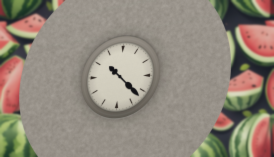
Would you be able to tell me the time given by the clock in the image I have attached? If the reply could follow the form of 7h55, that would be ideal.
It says 10h22
